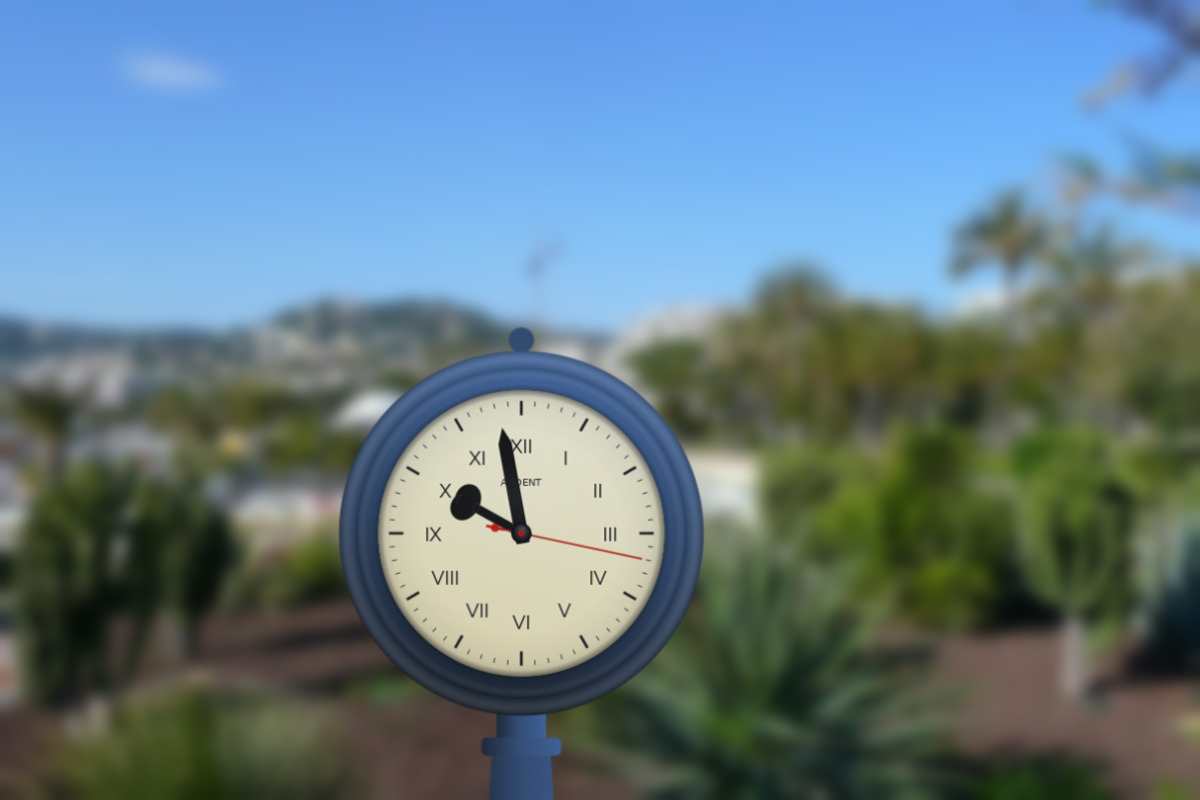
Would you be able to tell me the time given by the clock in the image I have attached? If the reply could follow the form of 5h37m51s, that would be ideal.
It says 9h58m17s
